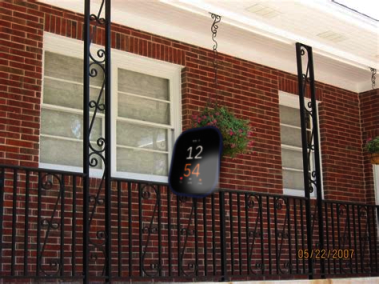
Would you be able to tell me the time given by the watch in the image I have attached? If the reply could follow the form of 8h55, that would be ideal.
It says 12h54
